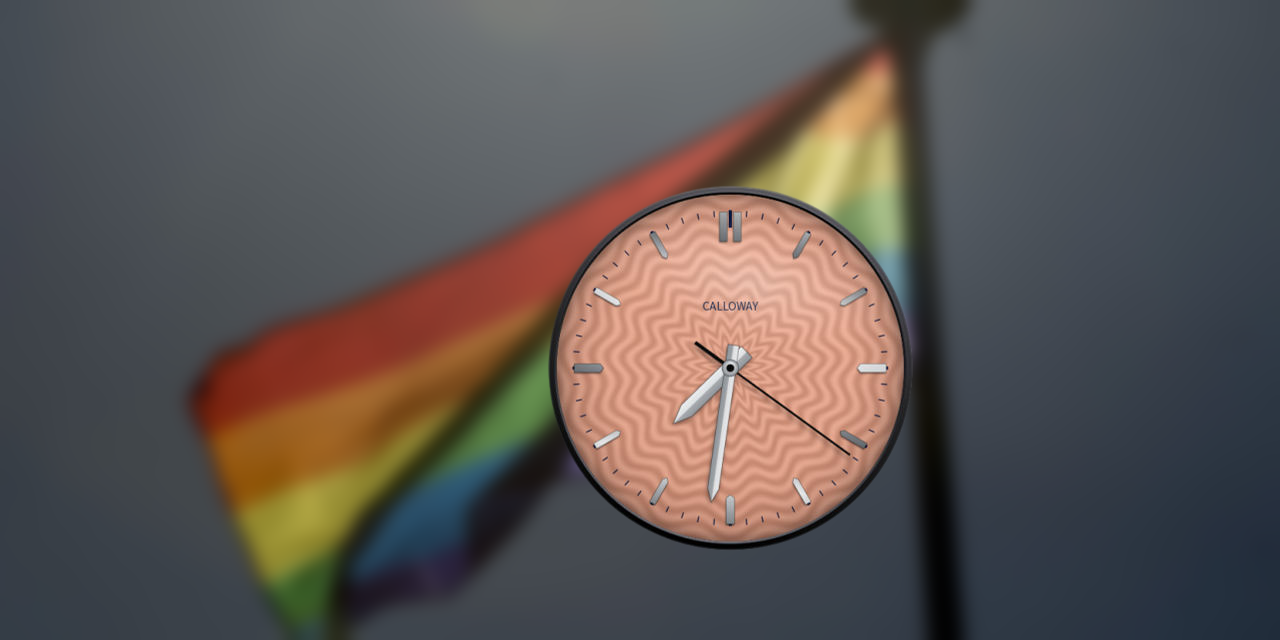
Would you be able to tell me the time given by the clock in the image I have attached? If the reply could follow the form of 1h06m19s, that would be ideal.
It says 7h31m21s
